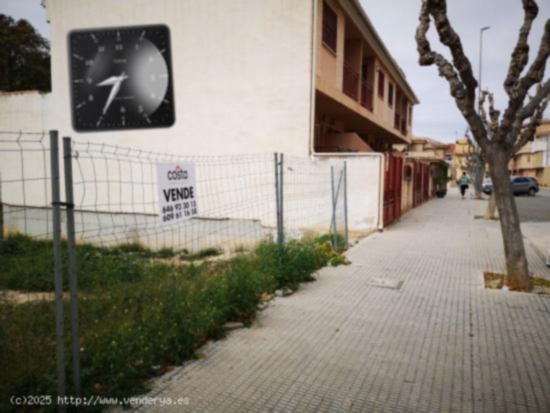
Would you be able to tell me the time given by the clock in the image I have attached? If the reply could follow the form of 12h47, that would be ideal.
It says 8h35
